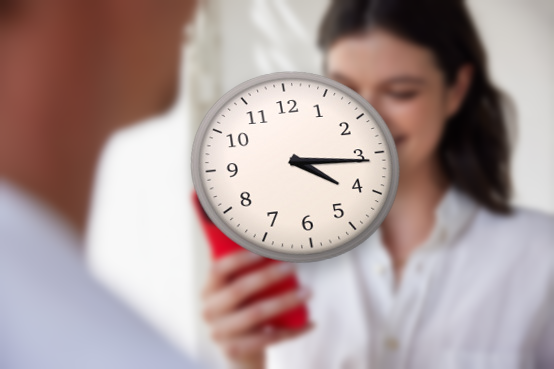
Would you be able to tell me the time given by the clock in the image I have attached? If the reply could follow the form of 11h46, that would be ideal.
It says 4h16
